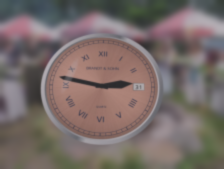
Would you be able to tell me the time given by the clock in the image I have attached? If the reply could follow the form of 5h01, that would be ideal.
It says 2h47
